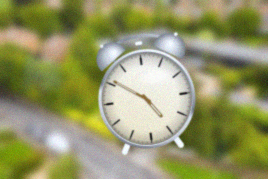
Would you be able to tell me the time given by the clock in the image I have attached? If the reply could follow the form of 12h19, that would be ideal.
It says 4h51
